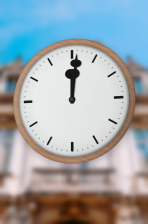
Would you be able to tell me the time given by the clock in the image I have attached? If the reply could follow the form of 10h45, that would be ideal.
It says 12h01
